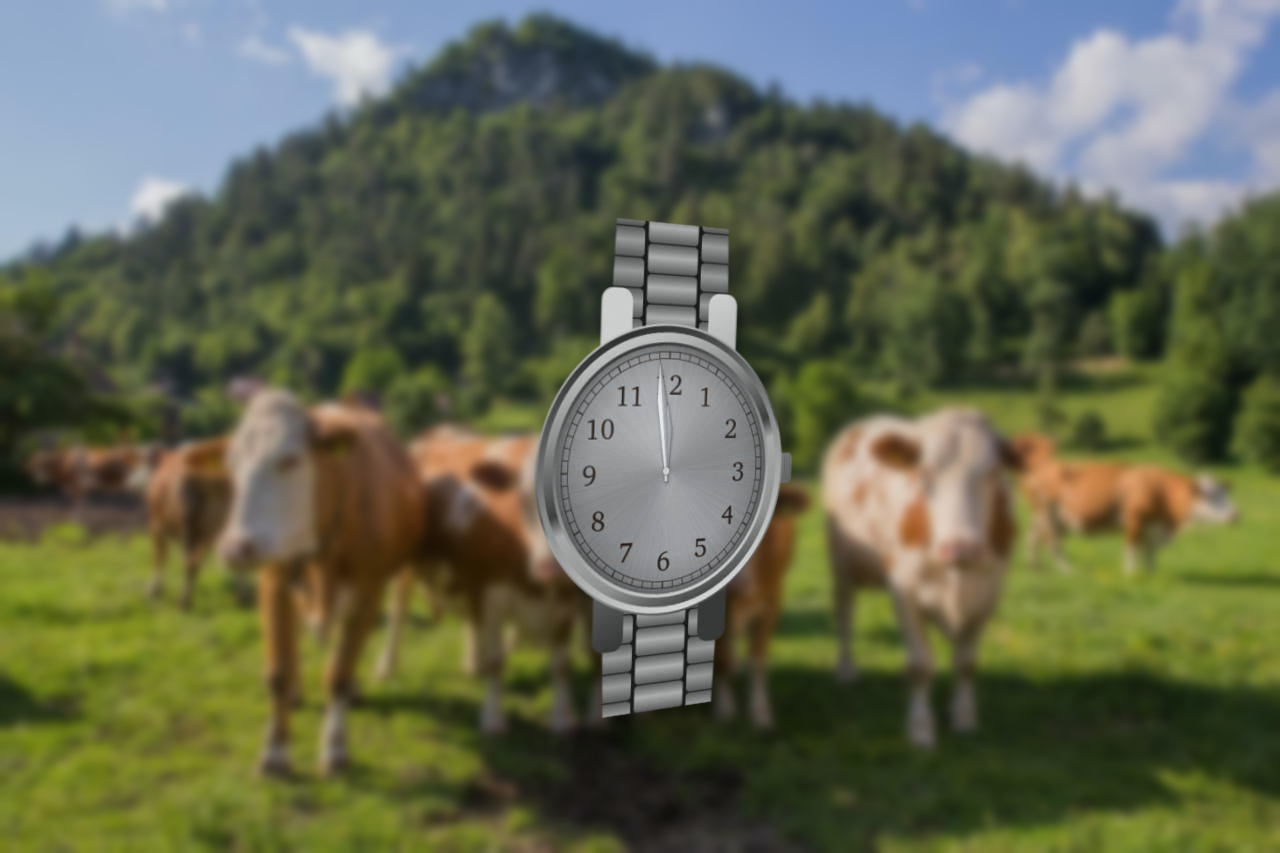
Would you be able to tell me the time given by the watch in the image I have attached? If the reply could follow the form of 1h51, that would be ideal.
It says 11h59
